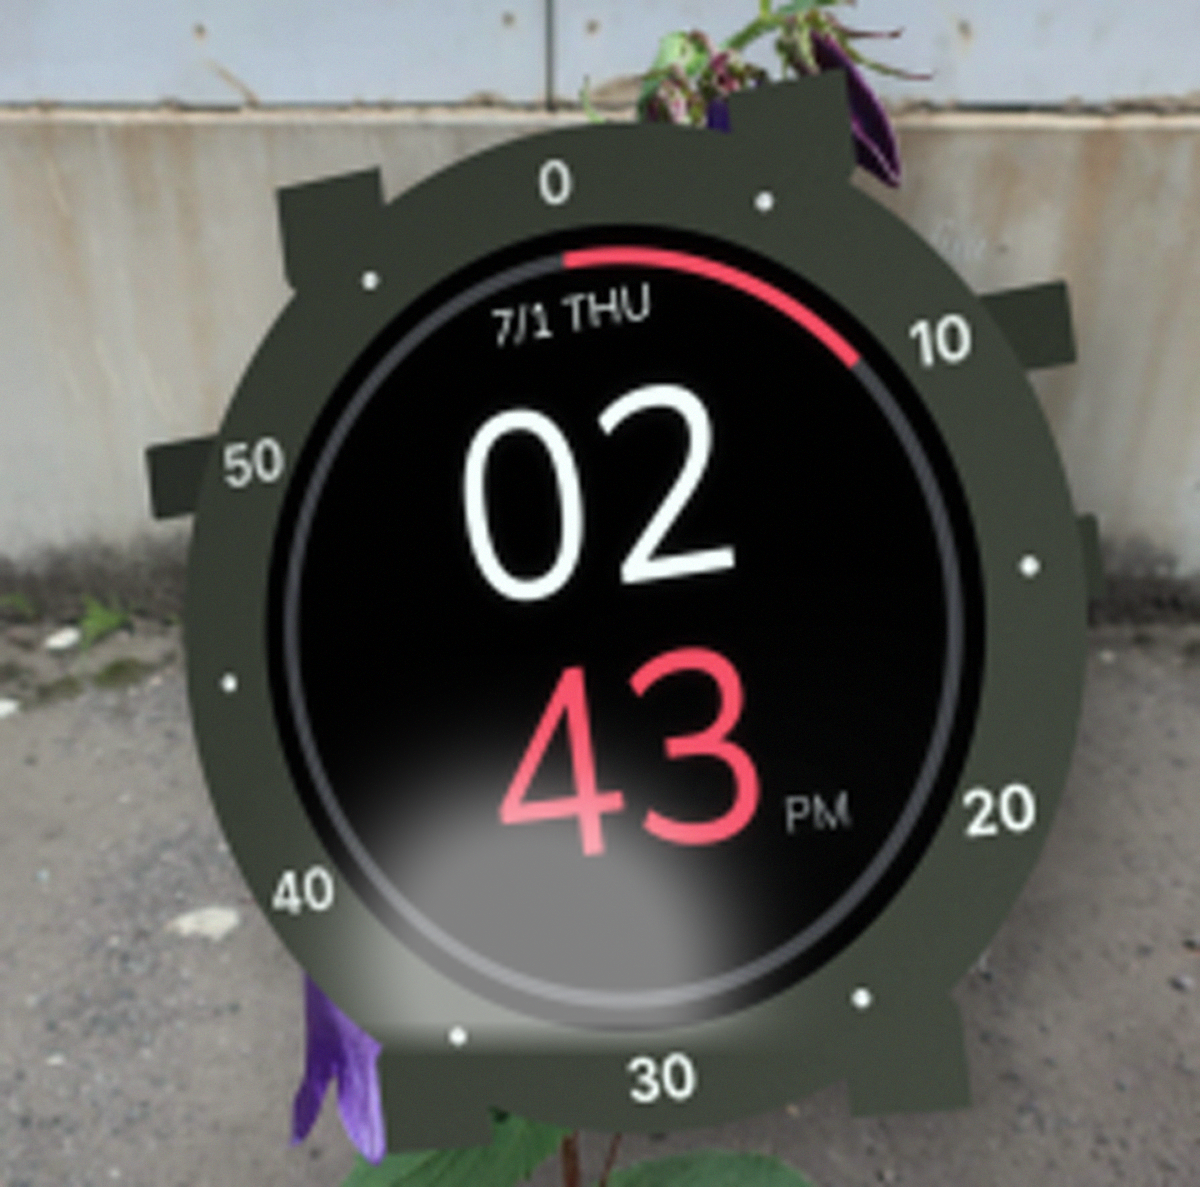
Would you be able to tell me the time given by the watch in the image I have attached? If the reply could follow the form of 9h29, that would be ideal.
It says 2h43
